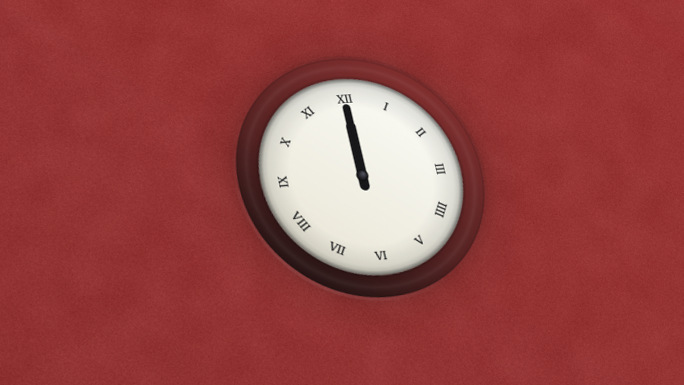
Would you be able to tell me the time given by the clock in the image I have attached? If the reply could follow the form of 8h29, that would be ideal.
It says 12h00
